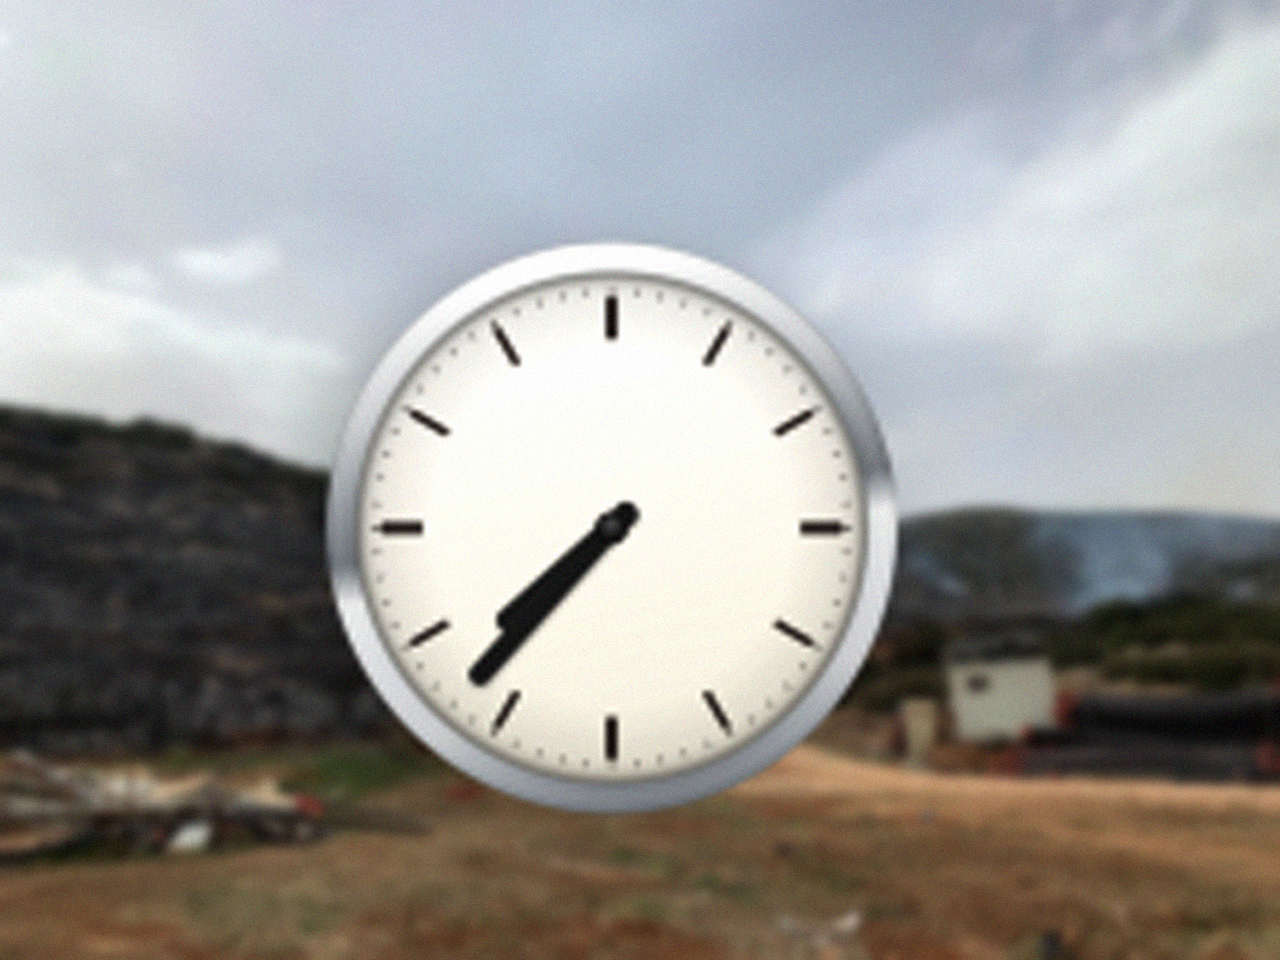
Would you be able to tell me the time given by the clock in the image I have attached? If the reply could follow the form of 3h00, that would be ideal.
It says 7h37
